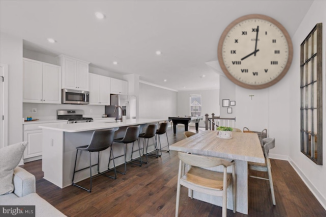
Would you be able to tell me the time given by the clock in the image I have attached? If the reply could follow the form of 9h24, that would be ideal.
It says 8h01
